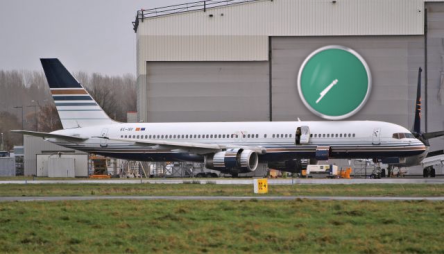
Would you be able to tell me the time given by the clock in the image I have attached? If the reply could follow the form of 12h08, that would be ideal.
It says 7h37
